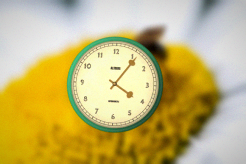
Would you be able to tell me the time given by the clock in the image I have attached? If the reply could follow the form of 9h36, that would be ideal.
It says 4h06
